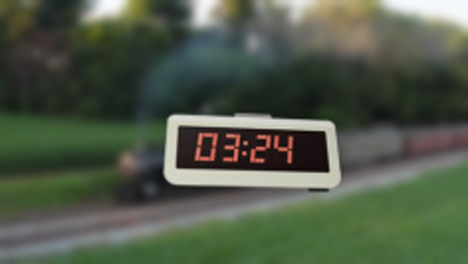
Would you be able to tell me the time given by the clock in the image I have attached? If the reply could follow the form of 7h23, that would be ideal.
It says 3h24
